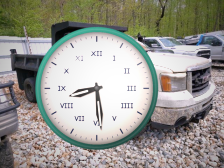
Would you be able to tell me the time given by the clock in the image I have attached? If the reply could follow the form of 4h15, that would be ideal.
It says 8h29
